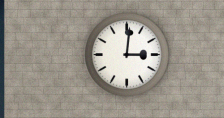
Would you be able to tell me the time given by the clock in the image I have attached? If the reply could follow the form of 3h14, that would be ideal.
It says 3h01
